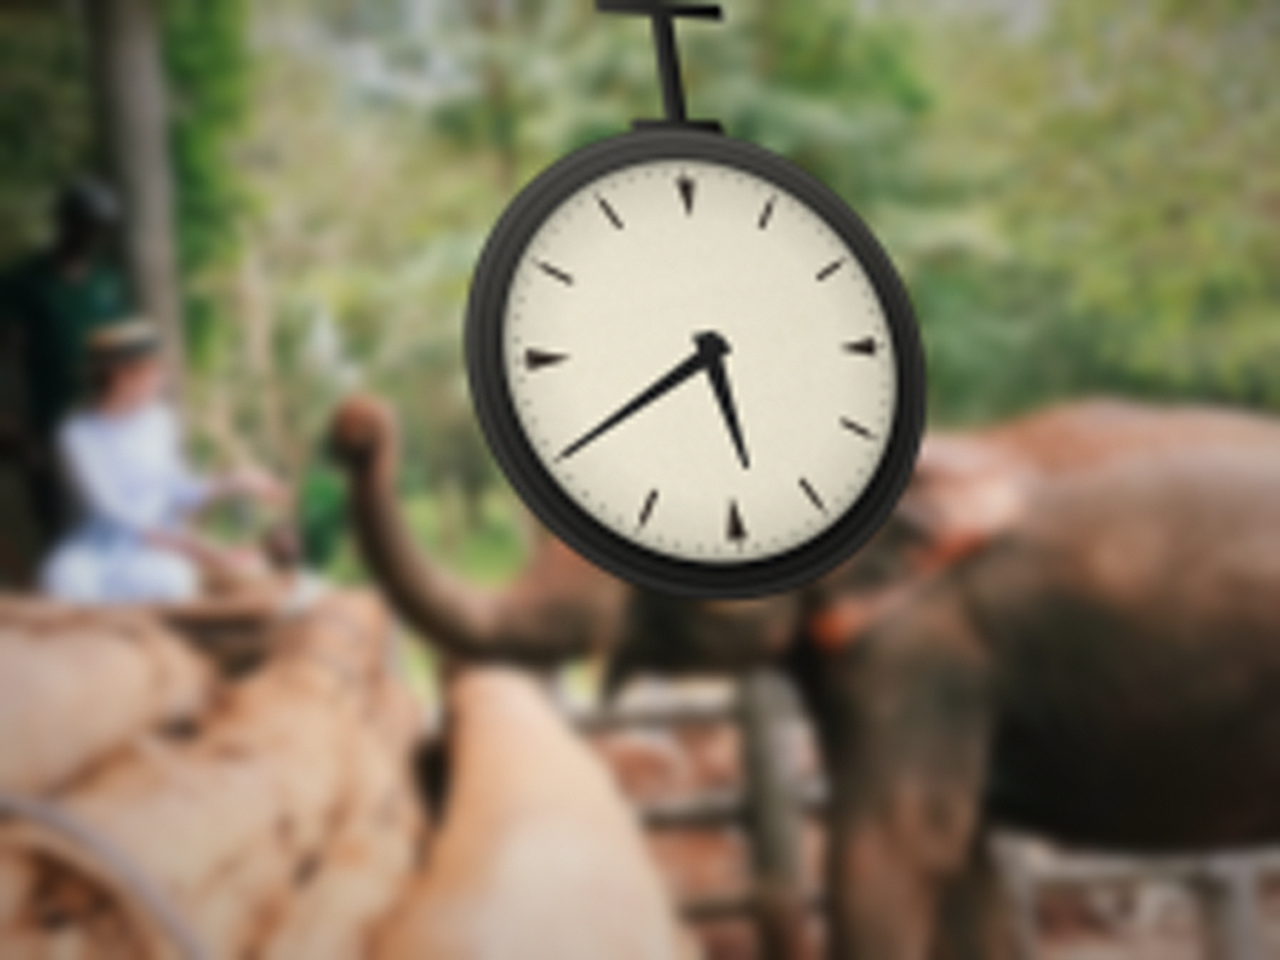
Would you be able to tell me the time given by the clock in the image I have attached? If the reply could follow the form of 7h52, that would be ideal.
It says 5h40
